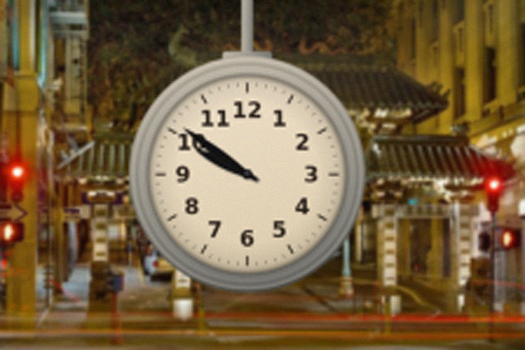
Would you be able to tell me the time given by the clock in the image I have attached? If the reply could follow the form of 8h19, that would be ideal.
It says 9h51
